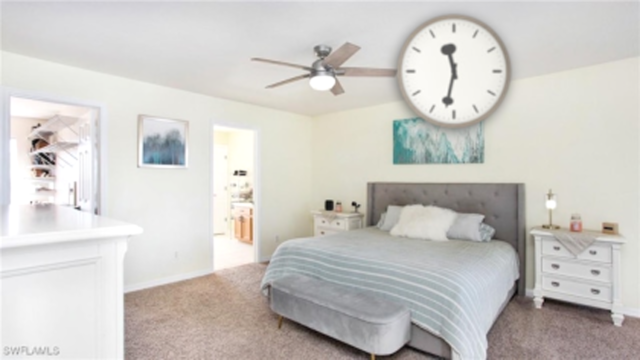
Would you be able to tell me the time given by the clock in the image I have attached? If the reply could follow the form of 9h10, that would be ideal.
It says 11h32
